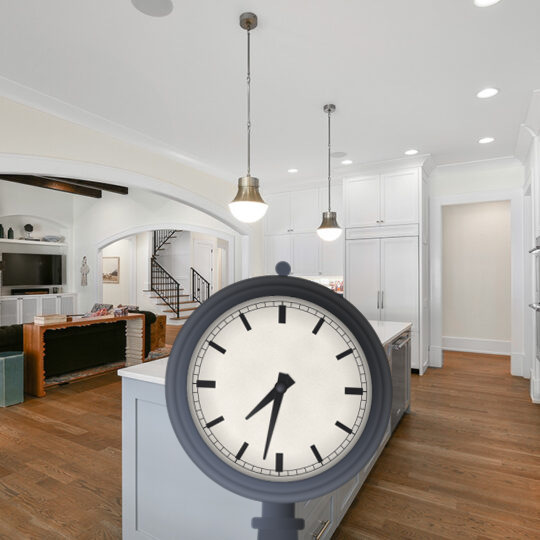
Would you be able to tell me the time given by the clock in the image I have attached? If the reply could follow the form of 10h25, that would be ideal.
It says 7h32
